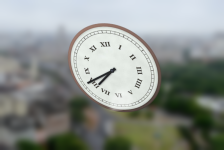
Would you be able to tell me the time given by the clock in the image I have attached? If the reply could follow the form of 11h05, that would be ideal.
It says 7h41
